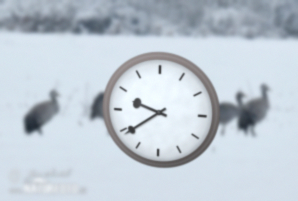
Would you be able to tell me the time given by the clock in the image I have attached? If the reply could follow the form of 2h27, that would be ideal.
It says 9h39
